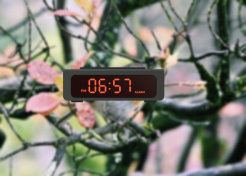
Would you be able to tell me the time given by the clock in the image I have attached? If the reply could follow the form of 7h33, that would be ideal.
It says 6h57
